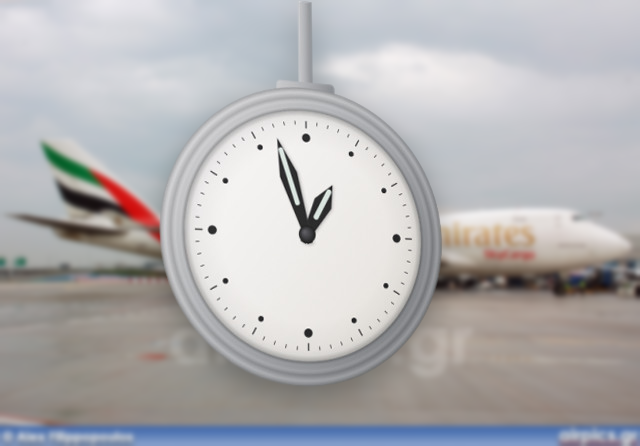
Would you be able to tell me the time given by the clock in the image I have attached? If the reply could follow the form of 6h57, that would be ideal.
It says 12h57
